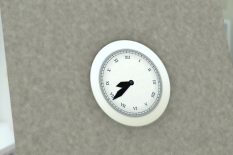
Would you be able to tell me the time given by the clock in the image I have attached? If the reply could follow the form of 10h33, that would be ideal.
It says 8h39
